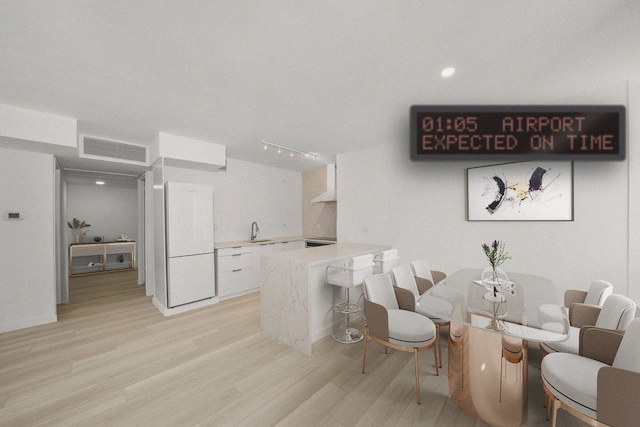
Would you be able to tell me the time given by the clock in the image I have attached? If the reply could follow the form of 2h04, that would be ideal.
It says 1h05
